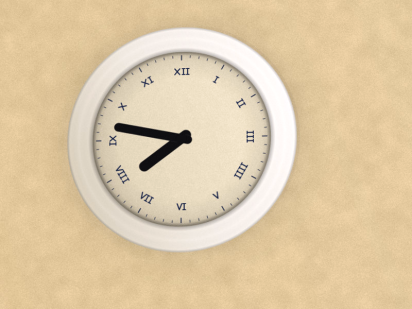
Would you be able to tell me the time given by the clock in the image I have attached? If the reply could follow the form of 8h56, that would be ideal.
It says 7h47
